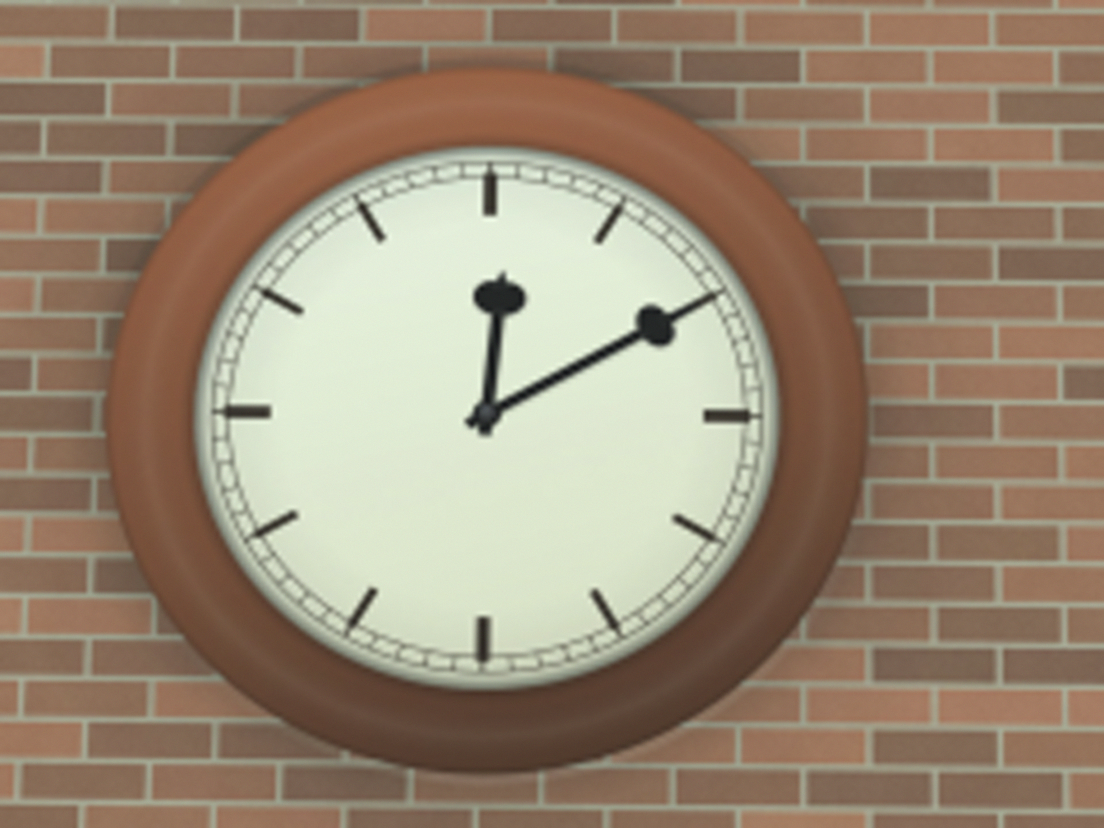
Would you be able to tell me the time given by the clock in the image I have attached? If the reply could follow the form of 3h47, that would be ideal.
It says 12h10
